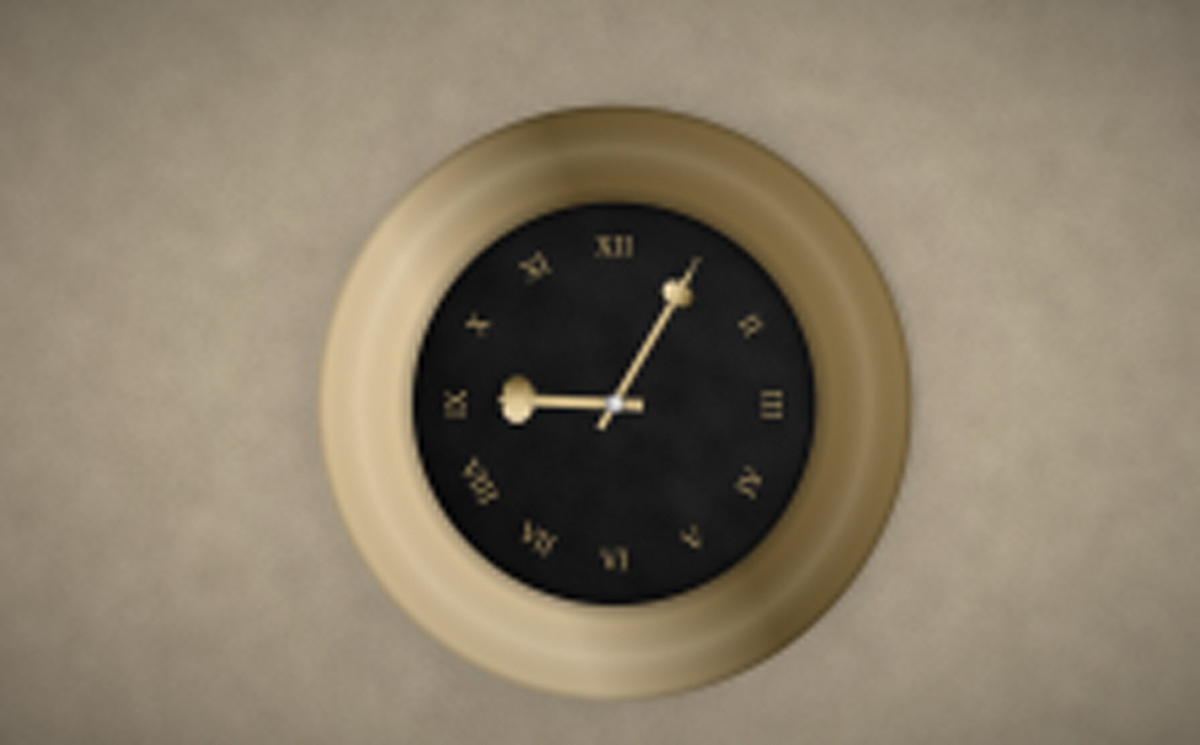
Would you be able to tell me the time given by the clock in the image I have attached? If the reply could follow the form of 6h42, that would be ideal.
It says 9h05
